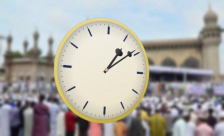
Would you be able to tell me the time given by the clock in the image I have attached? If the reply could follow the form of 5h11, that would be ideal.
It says 1h09
